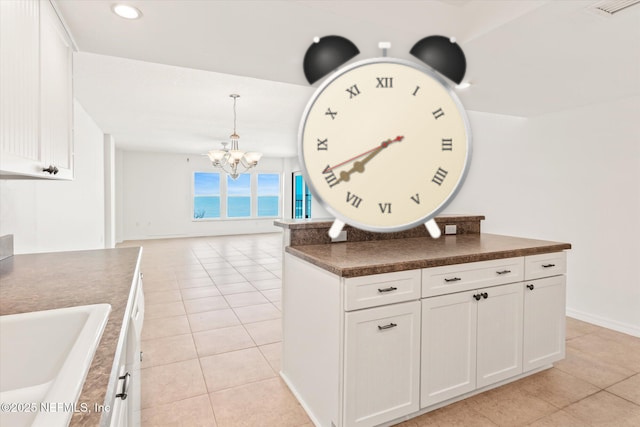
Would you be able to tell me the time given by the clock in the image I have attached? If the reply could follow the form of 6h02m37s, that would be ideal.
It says 7h38m41s
